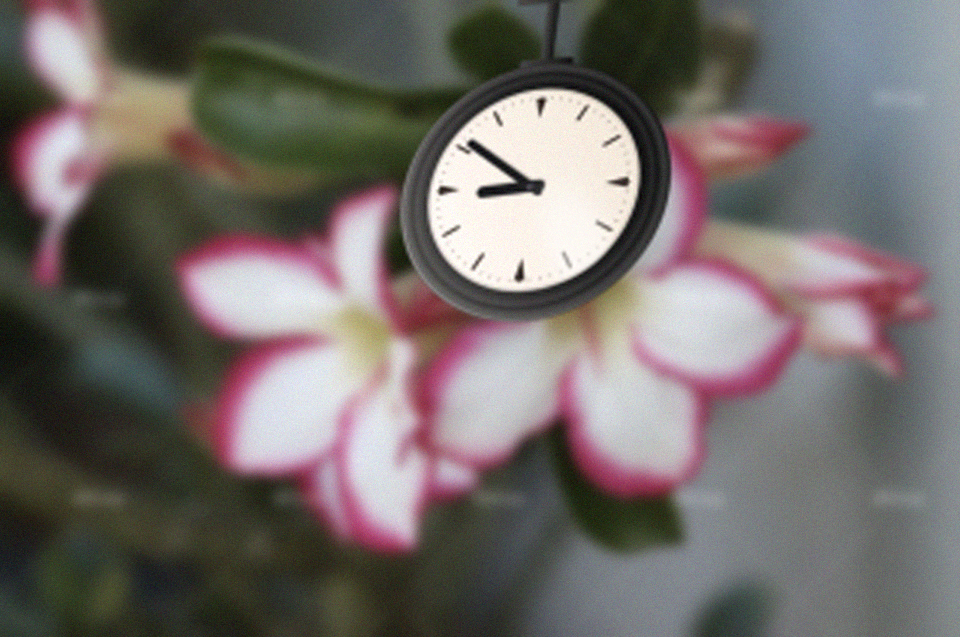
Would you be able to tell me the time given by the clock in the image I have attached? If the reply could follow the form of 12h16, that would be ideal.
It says 8h51
